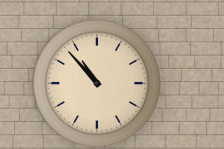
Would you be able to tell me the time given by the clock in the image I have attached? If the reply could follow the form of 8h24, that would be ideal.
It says 10h53
